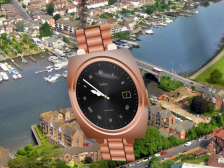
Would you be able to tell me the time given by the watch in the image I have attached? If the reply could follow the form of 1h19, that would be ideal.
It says 9h52
